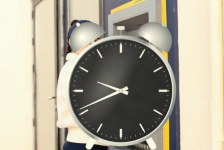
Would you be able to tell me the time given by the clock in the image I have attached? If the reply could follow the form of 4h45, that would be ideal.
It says 9h41
